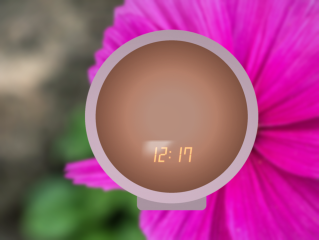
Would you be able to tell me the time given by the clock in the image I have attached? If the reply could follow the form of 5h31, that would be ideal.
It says 12h17
